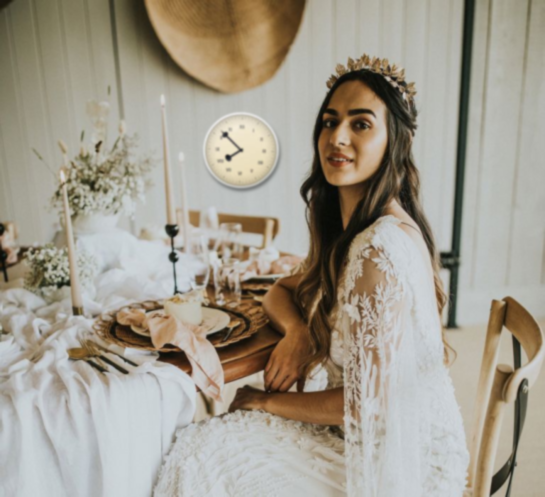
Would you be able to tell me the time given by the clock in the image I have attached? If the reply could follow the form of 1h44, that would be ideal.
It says 7h52
